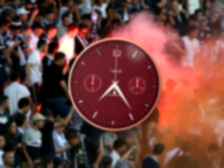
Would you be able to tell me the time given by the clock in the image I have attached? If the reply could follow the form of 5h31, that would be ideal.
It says 7h24
